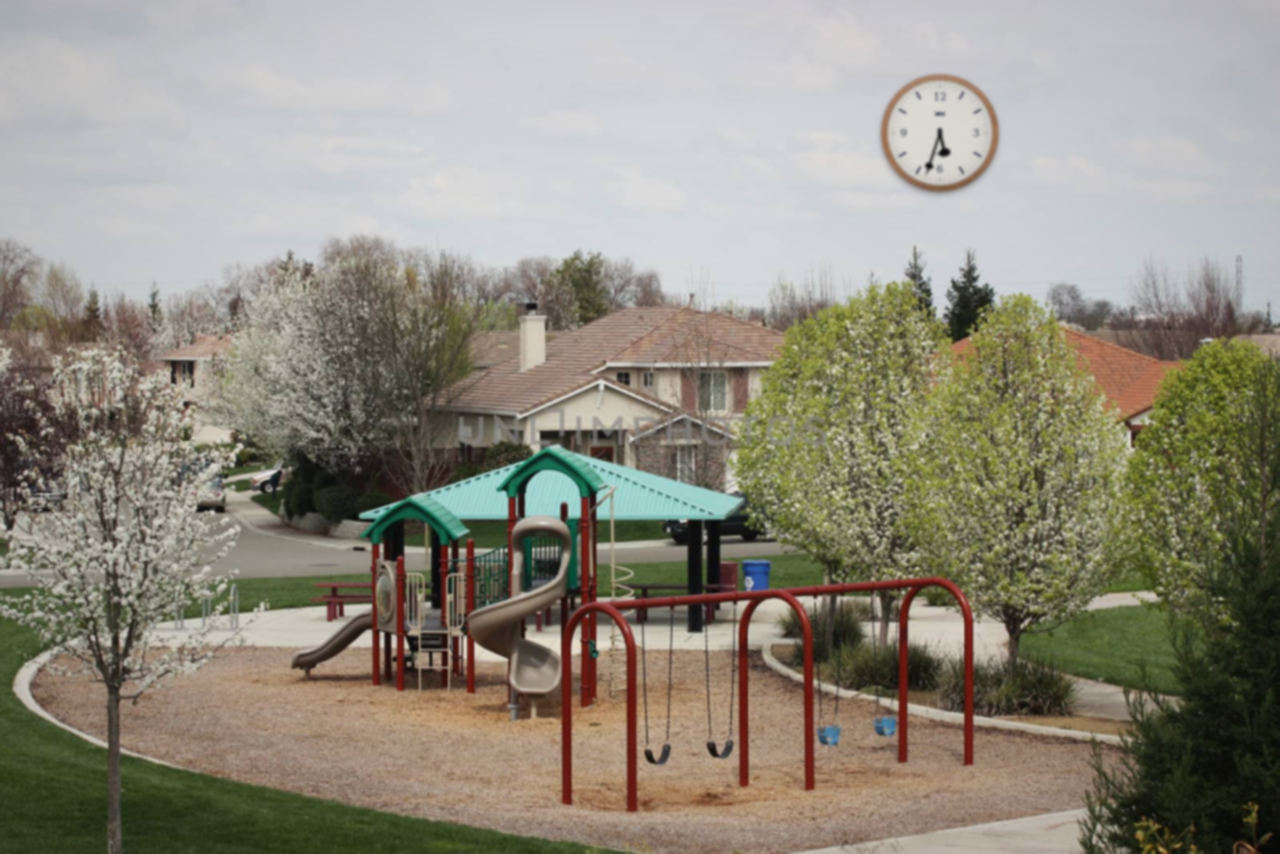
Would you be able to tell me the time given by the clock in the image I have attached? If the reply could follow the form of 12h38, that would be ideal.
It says 5h33
